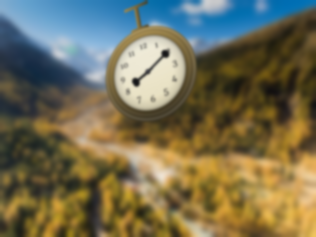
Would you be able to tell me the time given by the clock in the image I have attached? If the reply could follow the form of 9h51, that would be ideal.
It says 8h10
